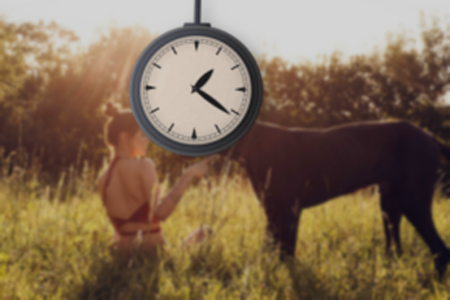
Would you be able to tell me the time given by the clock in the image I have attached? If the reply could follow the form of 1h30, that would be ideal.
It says 1h21
